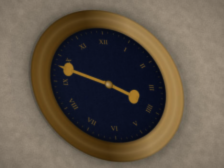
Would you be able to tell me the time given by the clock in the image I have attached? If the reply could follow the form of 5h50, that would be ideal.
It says 3h48
